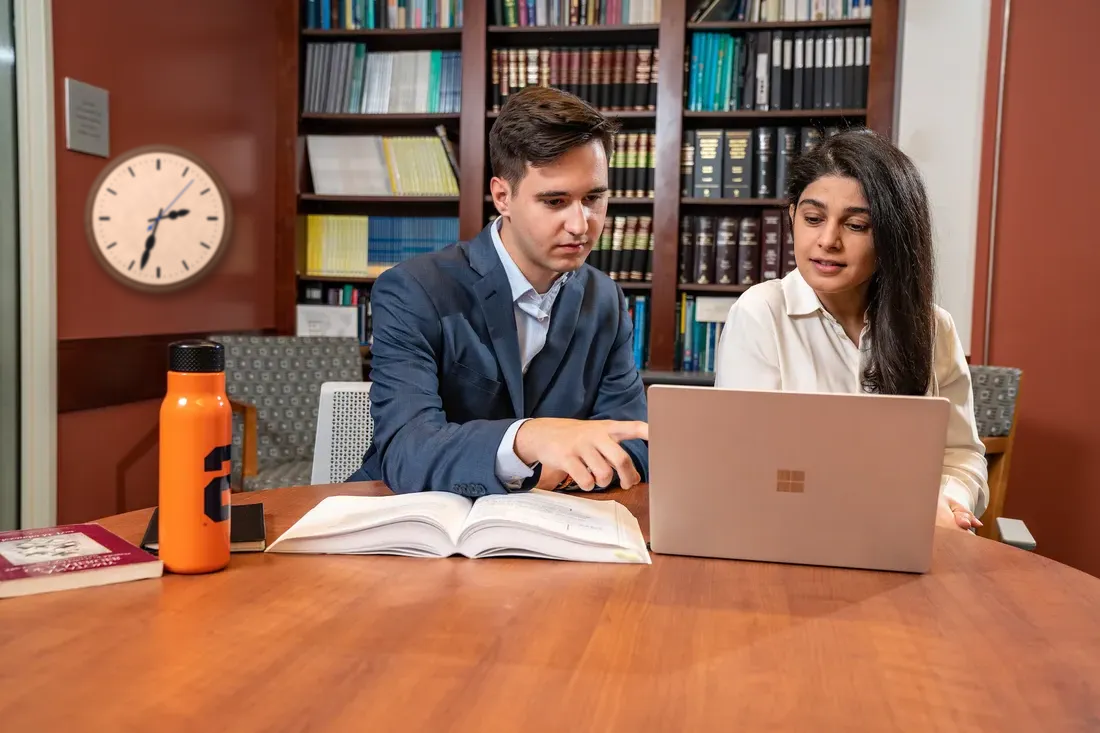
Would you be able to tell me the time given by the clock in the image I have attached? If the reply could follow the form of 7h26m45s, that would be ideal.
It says 2h33m07s
